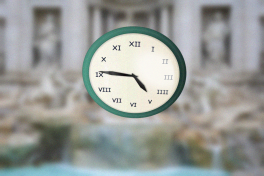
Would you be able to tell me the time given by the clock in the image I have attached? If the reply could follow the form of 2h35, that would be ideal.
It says 4h46
